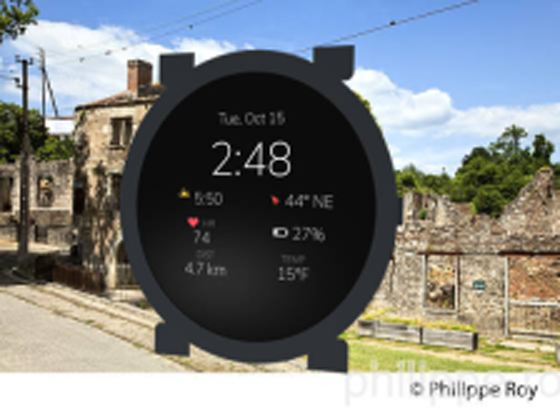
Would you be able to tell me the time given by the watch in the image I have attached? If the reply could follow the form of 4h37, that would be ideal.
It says 2h48
